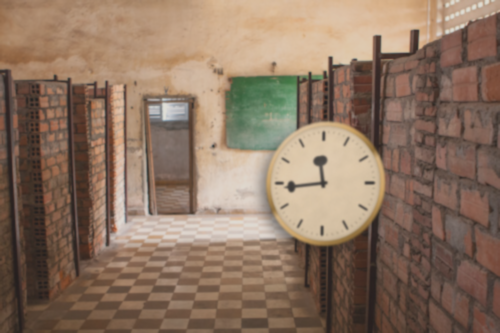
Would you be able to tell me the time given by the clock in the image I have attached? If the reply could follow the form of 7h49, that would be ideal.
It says 11h44
